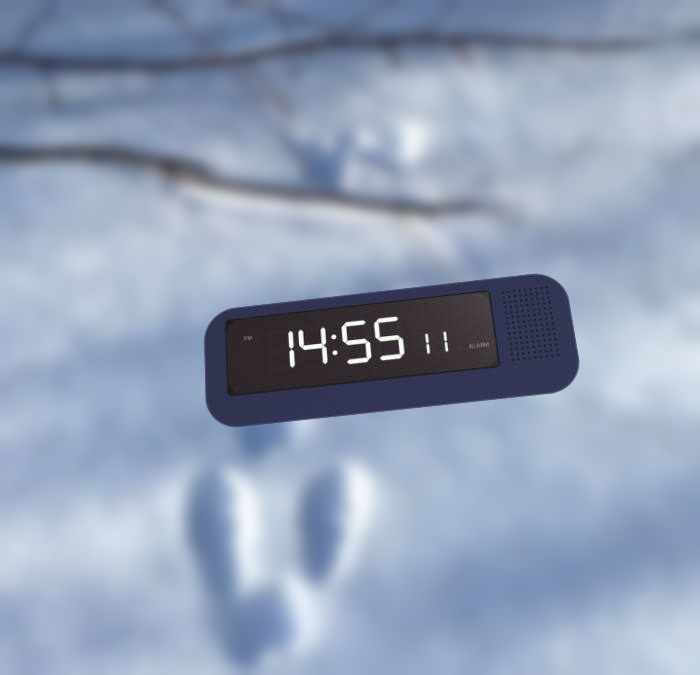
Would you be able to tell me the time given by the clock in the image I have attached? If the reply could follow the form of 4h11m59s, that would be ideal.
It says 14h55m11s
